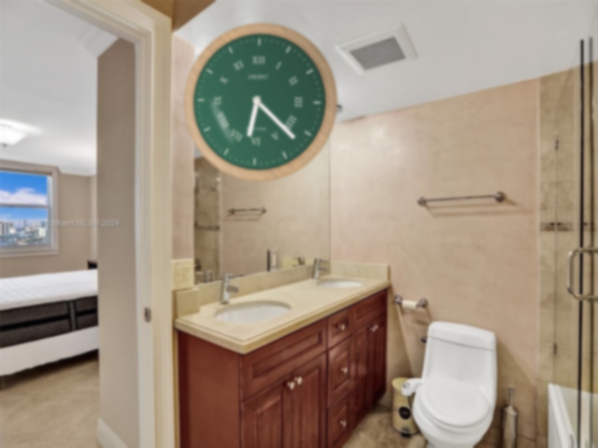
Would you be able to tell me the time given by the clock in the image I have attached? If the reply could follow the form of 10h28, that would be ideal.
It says 6h22
